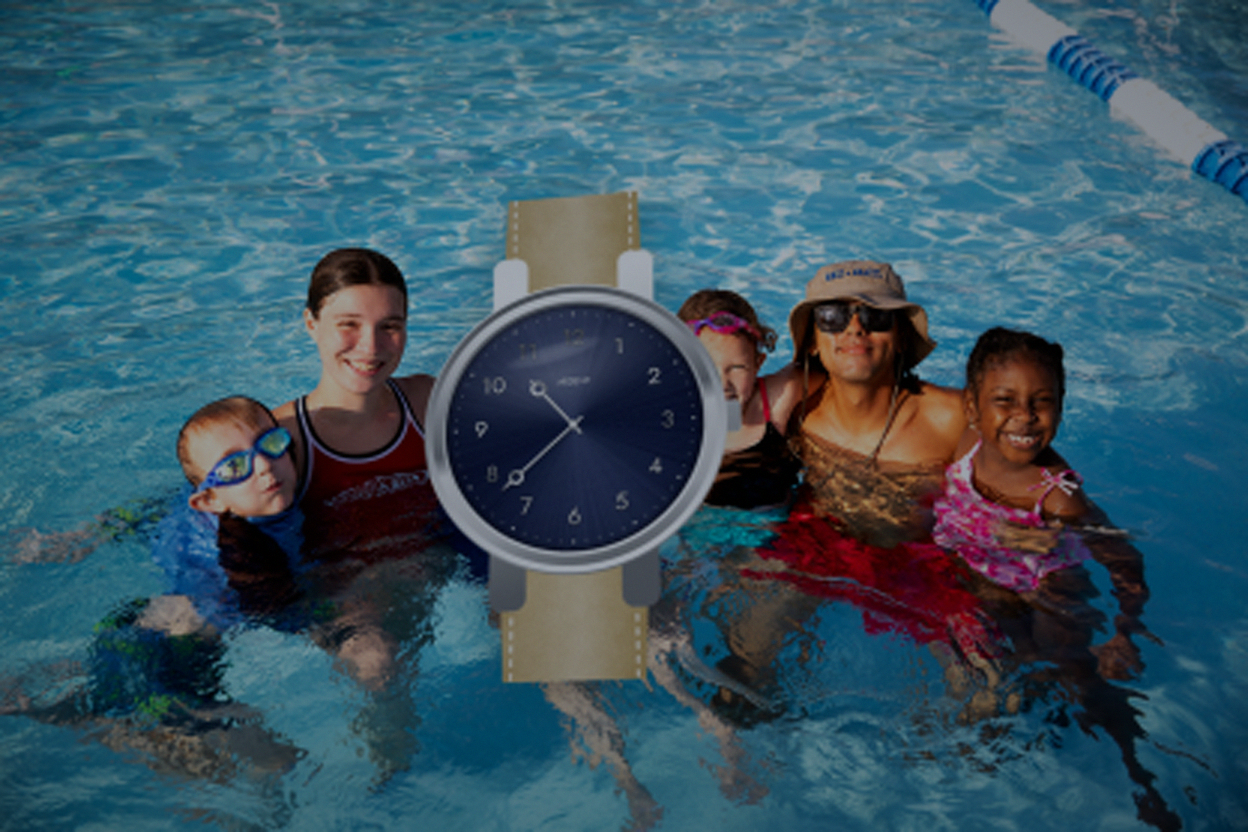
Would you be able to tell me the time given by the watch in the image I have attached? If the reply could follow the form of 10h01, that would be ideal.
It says 10h38
